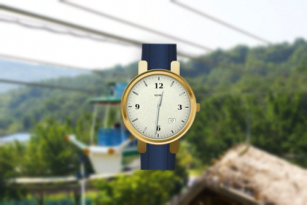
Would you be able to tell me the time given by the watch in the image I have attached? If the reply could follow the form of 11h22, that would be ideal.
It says 12h31
